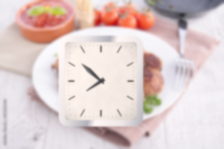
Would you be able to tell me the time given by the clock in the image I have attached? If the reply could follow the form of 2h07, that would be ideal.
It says 7h52
